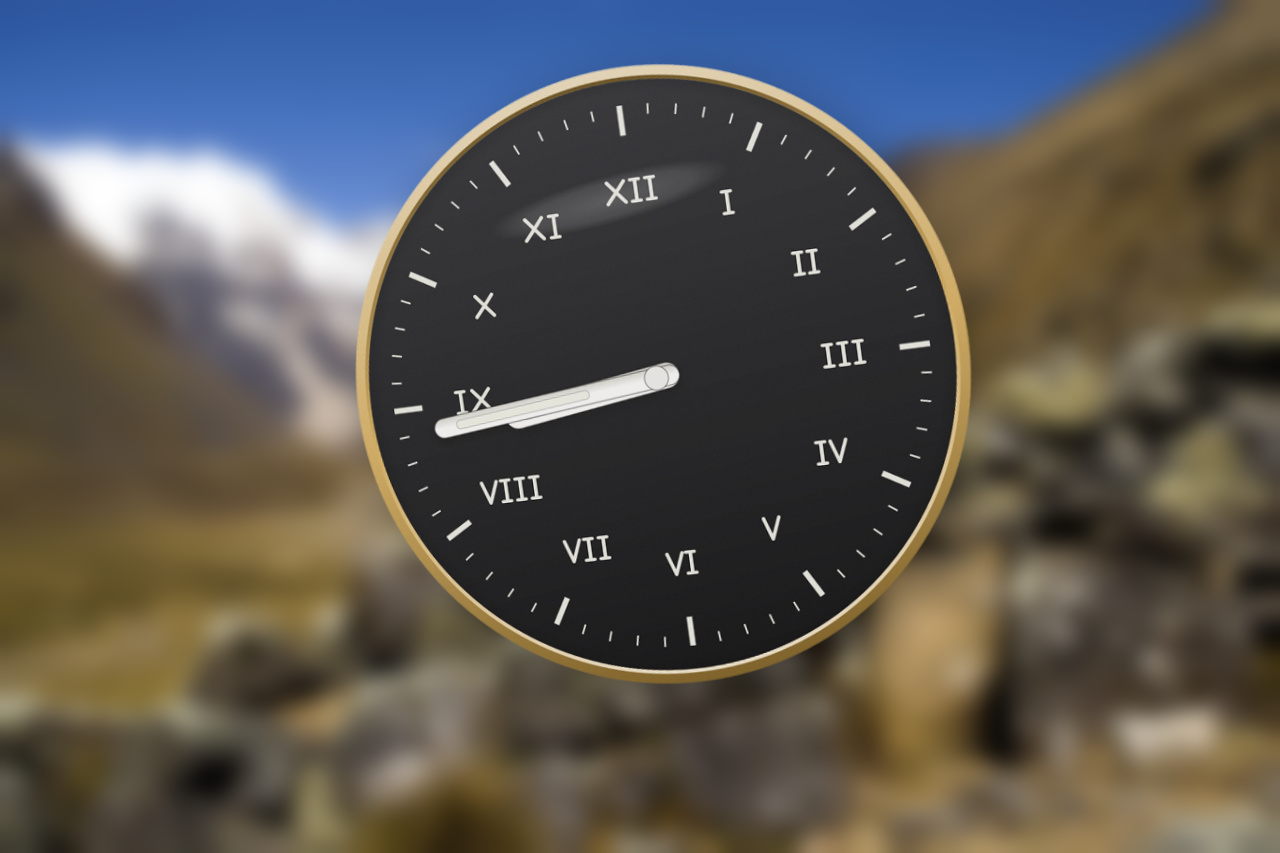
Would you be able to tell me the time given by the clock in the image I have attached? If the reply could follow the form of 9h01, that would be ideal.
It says 8h44
